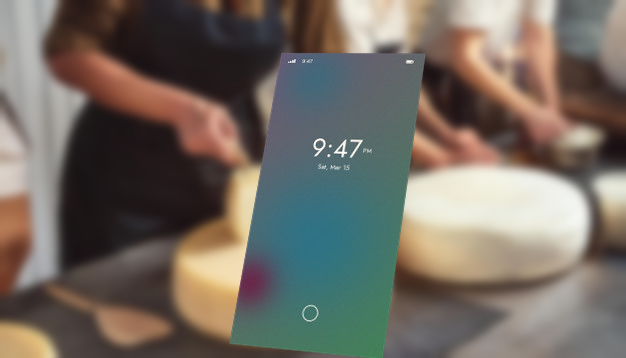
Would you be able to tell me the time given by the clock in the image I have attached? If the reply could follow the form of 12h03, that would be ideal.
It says 9h47
